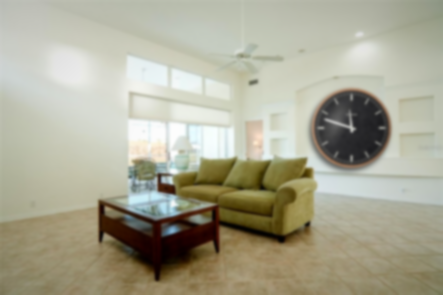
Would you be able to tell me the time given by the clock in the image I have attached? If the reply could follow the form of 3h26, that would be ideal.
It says 11h48
